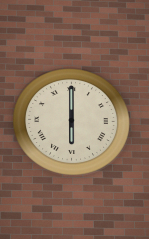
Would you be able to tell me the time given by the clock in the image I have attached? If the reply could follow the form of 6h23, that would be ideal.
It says 6h00
